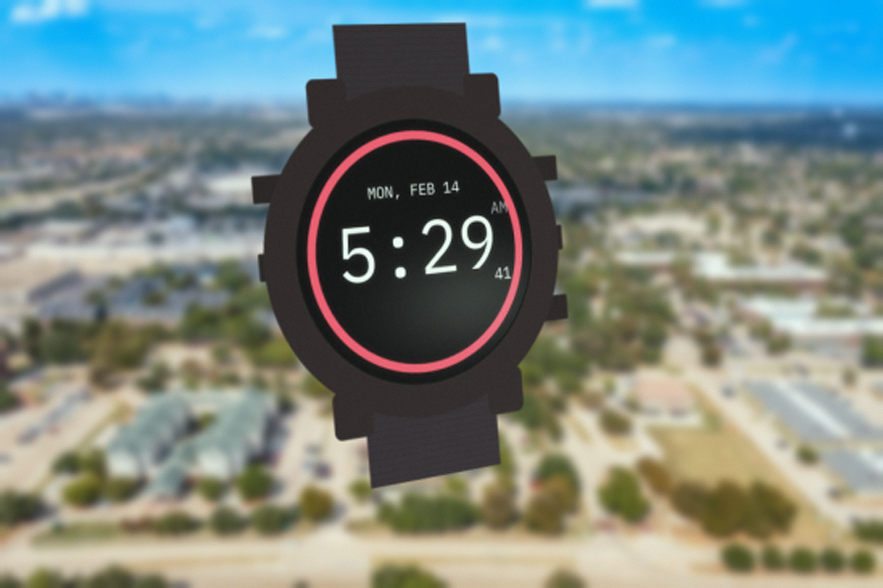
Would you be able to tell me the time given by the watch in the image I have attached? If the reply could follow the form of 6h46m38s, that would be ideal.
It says 5h29m41s
